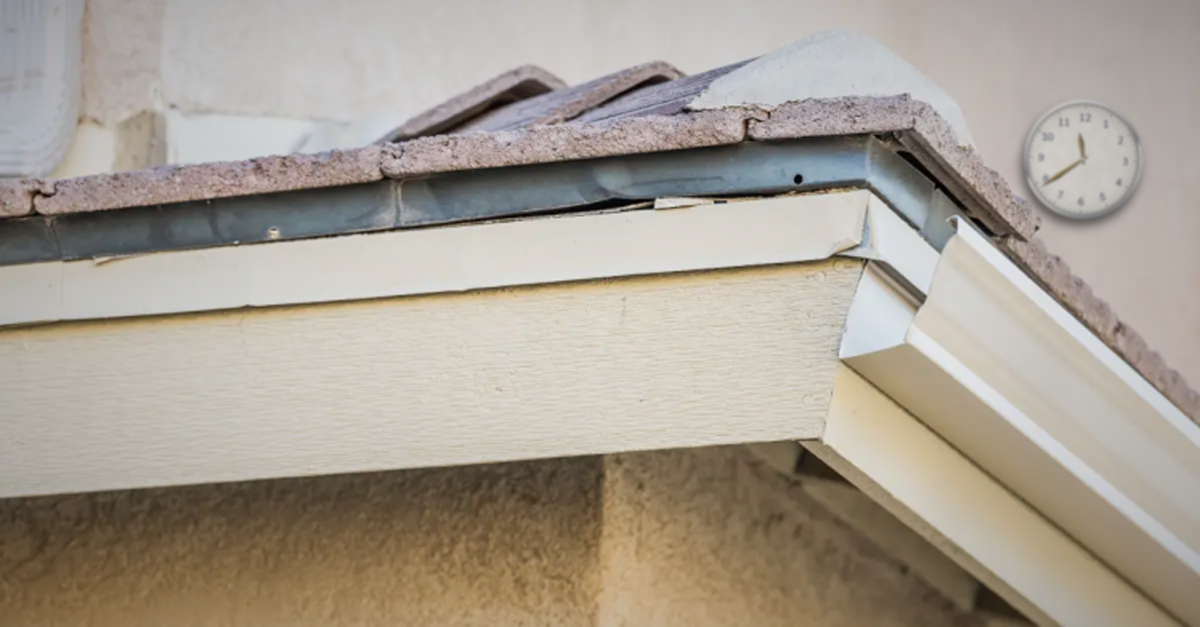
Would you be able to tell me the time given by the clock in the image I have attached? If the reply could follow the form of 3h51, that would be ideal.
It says 11h39
